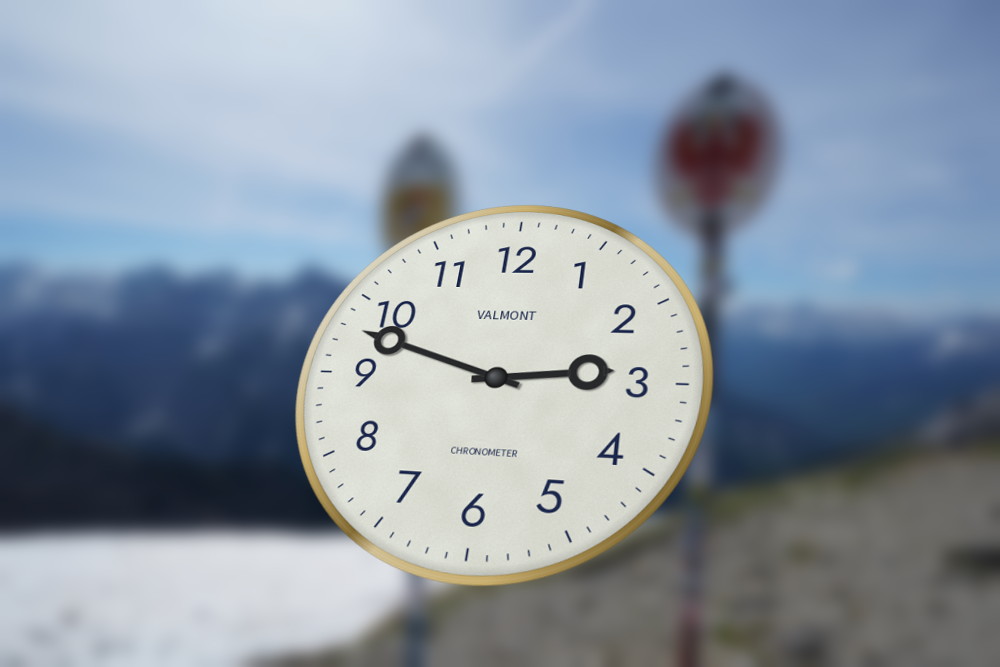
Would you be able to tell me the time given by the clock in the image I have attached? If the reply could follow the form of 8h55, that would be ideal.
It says 2h48
